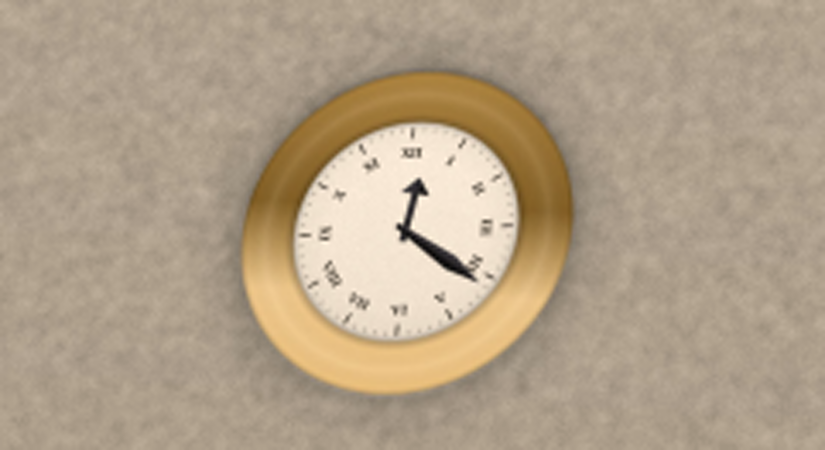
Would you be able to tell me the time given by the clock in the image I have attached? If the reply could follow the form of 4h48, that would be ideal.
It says 12h21
